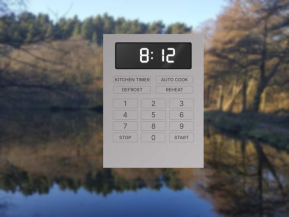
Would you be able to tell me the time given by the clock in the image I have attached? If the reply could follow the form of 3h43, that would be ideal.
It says 8h12
